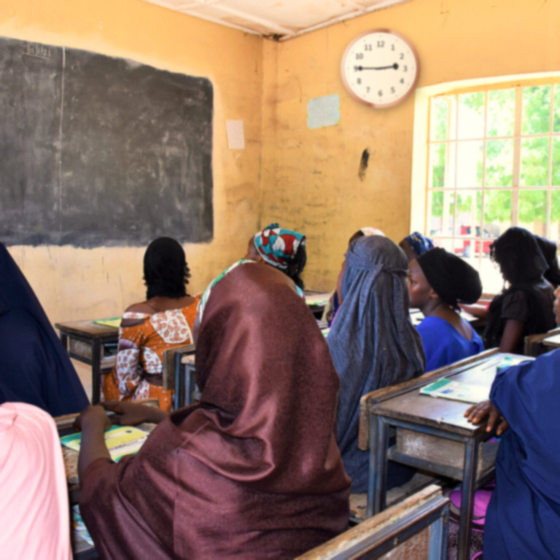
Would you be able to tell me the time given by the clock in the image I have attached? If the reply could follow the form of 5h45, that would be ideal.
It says 2h45
